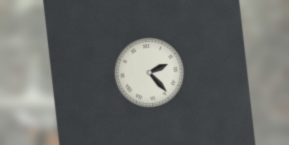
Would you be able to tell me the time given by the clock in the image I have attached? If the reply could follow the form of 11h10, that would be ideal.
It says 2h24
